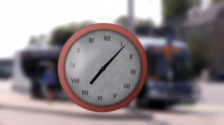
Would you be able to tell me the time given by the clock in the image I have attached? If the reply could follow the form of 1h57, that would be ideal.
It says 7h06
